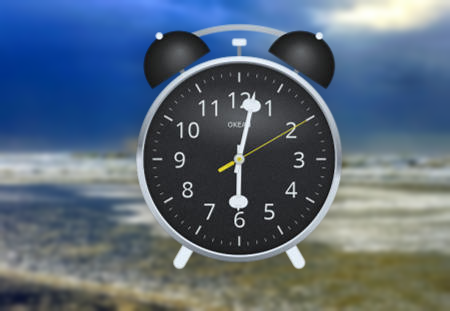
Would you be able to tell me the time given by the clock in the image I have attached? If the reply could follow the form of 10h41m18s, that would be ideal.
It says 6h02m10s
